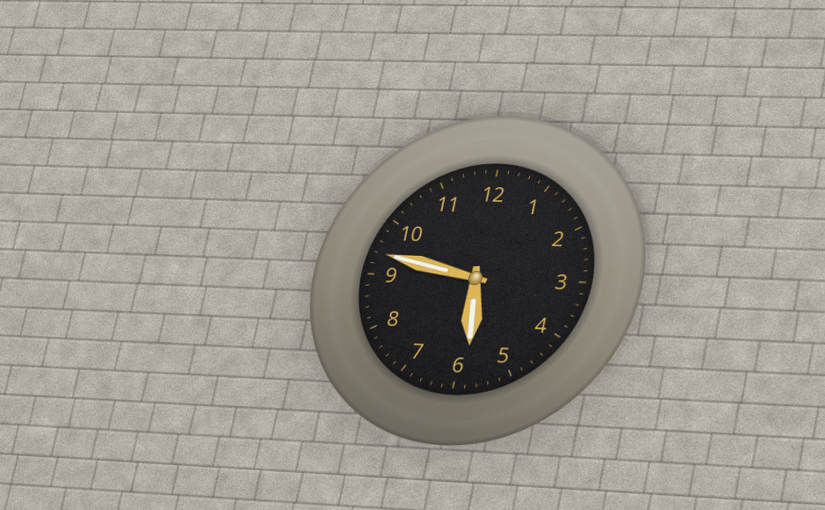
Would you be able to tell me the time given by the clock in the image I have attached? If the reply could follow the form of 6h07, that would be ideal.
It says 5h47
